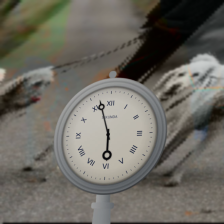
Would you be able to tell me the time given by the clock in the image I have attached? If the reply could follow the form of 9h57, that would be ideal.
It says 5h57
